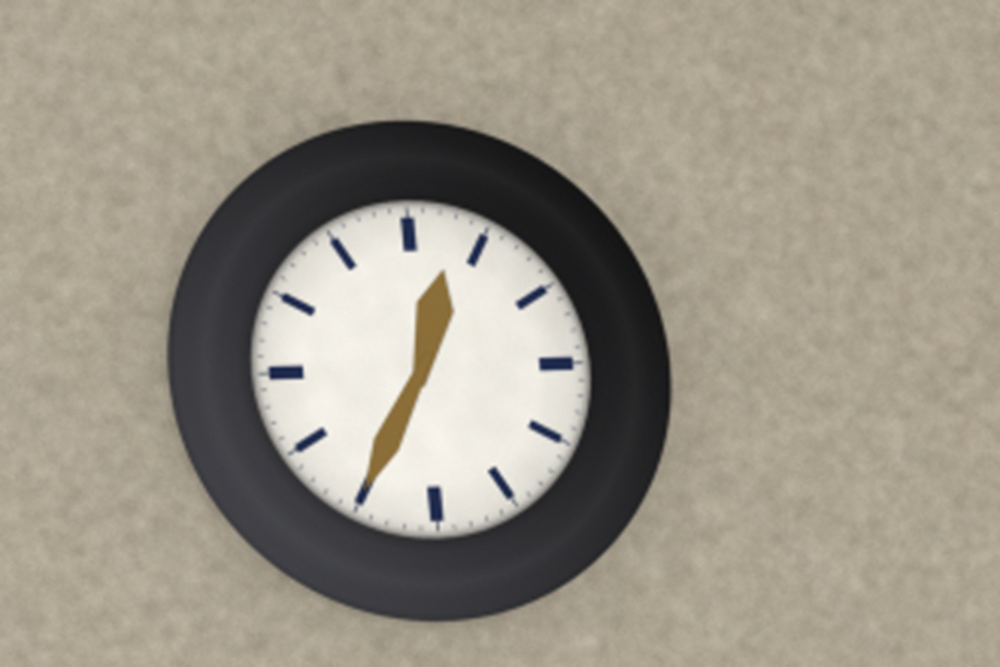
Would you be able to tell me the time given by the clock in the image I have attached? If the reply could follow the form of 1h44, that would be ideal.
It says 12h35
